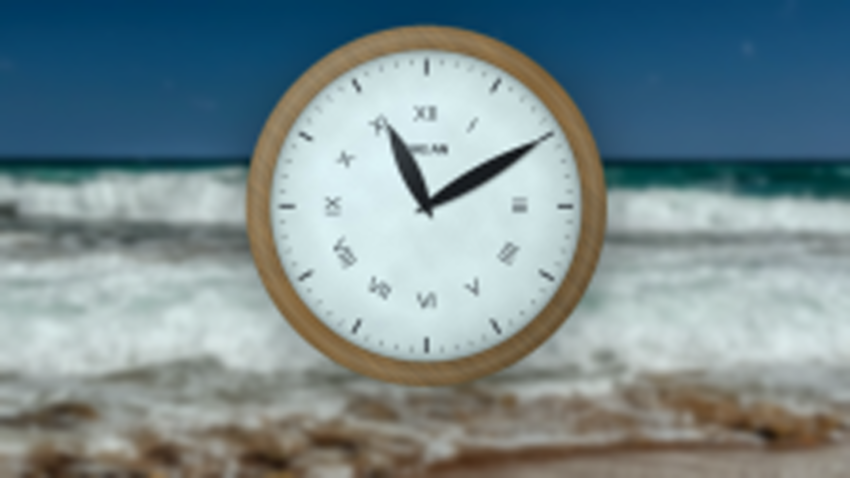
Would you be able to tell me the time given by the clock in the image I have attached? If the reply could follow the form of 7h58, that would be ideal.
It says 11h10
